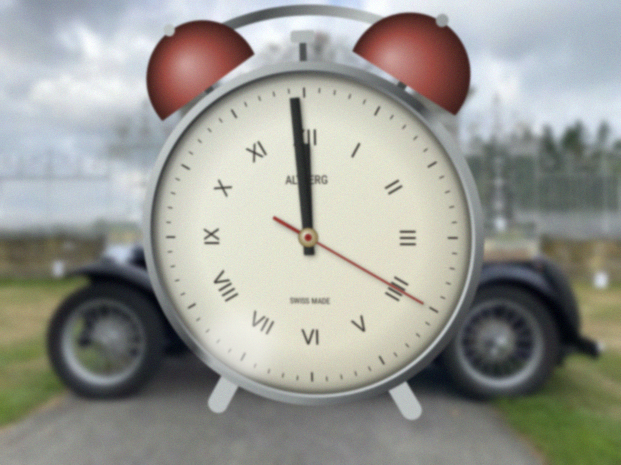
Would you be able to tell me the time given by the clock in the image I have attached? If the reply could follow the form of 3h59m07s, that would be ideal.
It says 11h59m20s
